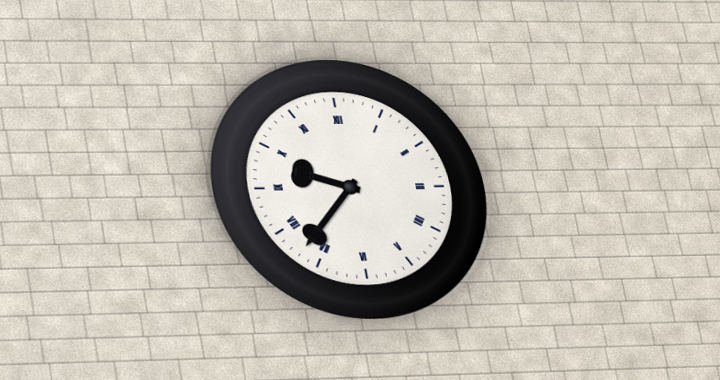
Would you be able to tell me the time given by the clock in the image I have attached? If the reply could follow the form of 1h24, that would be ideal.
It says 9h37
